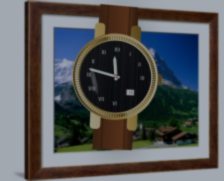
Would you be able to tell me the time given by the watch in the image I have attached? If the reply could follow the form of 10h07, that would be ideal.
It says 11h47
